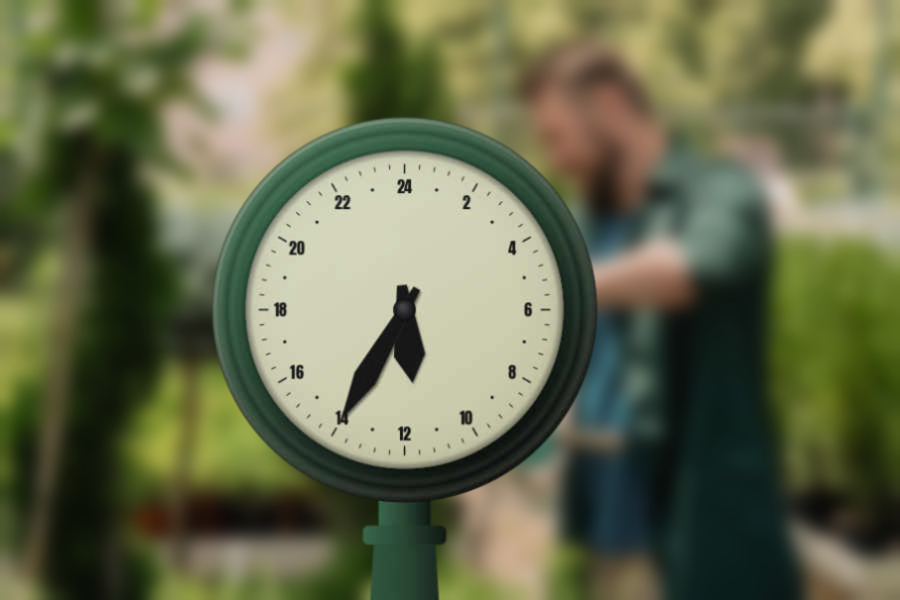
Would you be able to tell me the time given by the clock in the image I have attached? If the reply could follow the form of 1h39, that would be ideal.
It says 11h35
